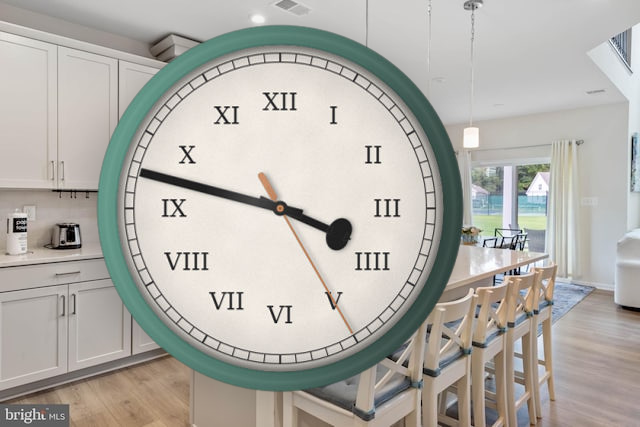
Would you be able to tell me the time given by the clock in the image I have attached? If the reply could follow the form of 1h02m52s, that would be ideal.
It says 3h47m25s
